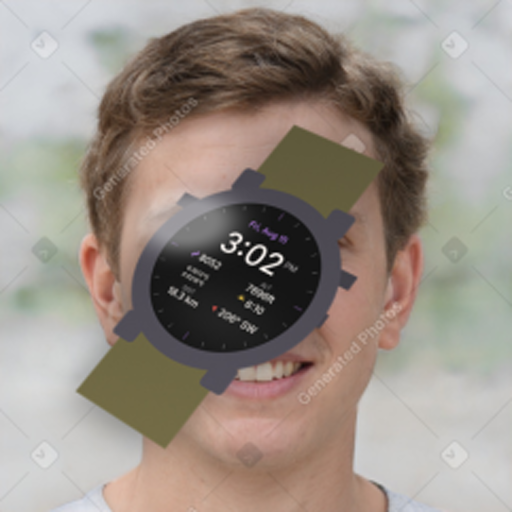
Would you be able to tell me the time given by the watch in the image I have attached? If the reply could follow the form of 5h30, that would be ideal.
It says 3h02
